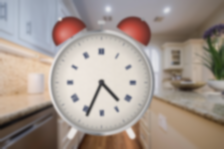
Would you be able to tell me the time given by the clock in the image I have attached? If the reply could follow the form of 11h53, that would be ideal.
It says 4h34
